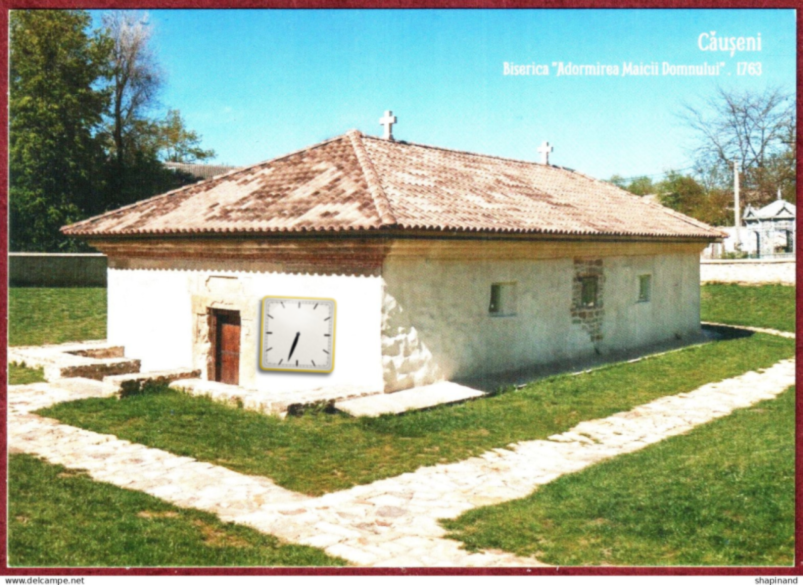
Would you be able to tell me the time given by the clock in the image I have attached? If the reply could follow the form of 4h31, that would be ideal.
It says 6h33
